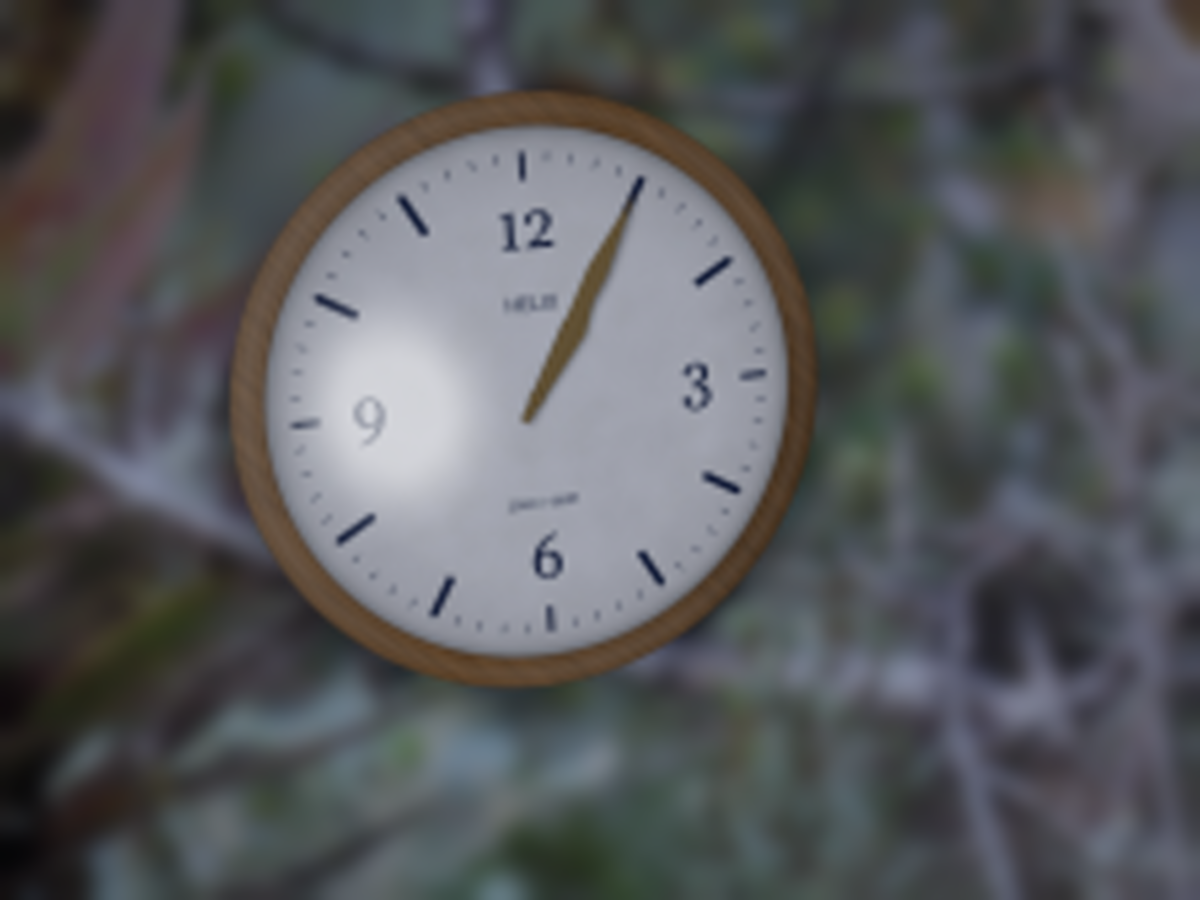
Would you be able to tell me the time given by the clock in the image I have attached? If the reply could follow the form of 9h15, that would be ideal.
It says 1h05
